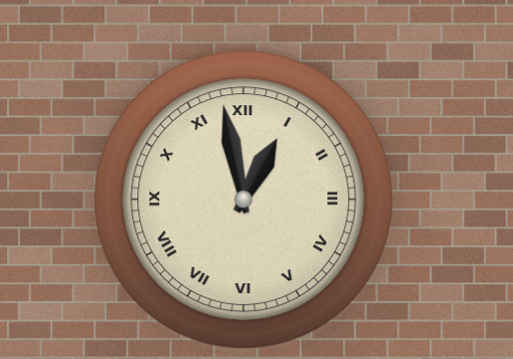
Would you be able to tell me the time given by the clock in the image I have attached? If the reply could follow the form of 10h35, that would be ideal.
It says 12h58
